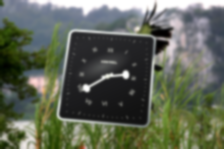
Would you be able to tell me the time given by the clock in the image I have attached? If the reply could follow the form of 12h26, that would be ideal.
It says 2h39
